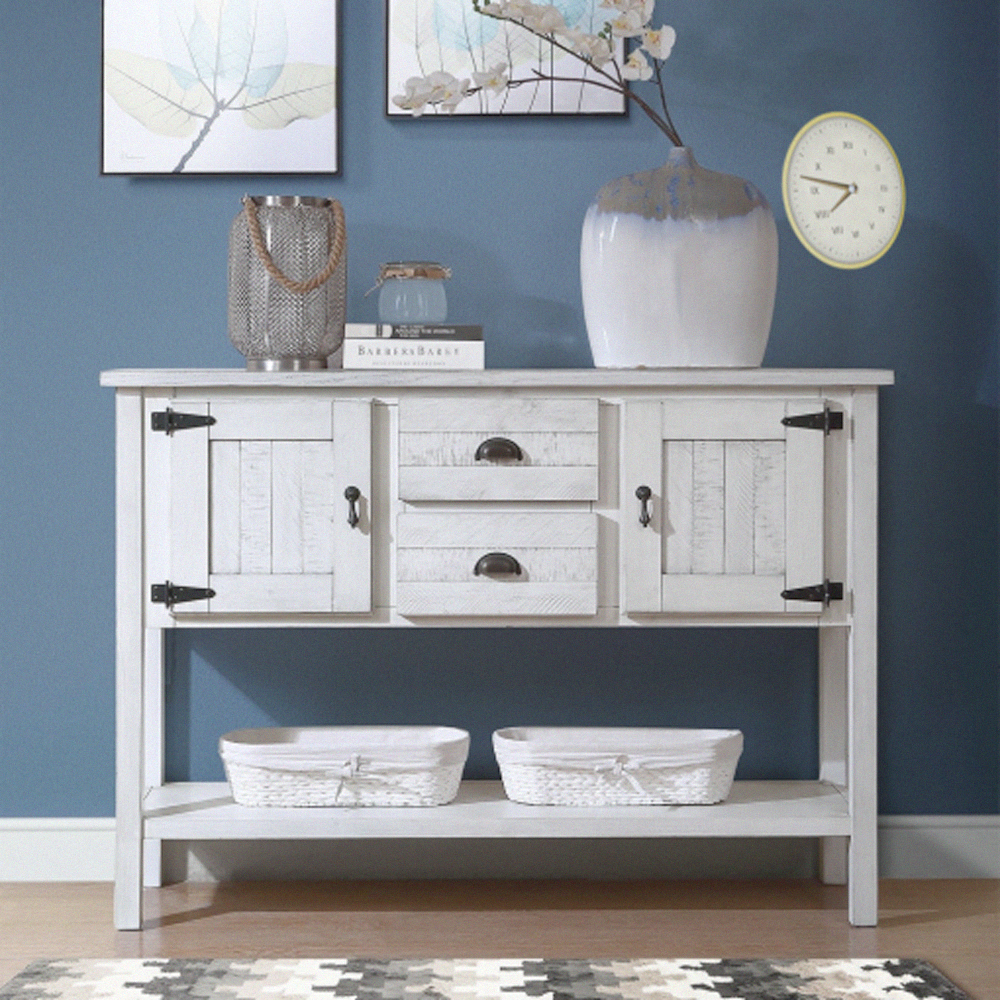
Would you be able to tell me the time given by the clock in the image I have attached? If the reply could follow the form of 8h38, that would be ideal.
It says 7h47
